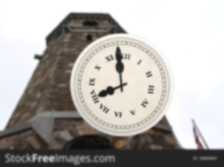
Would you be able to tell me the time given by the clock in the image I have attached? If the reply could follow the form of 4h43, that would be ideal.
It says 7h58
